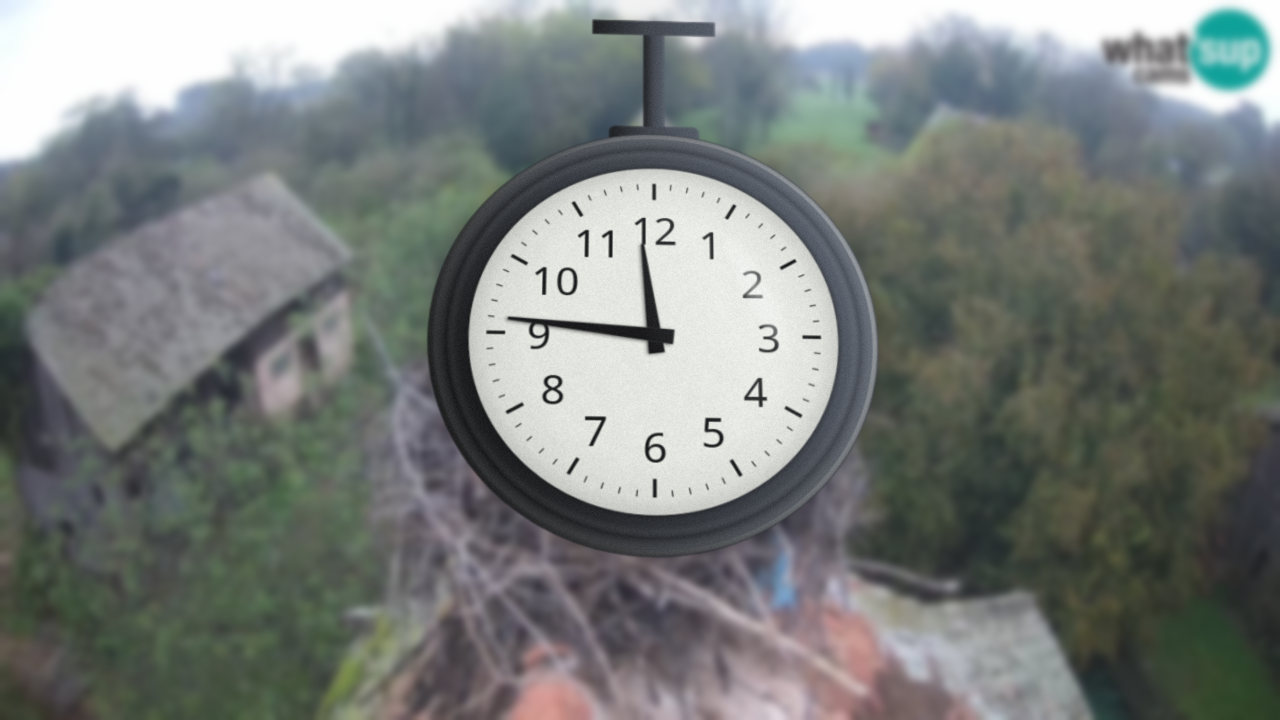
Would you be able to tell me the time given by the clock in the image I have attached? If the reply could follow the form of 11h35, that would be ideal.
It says 11h46
